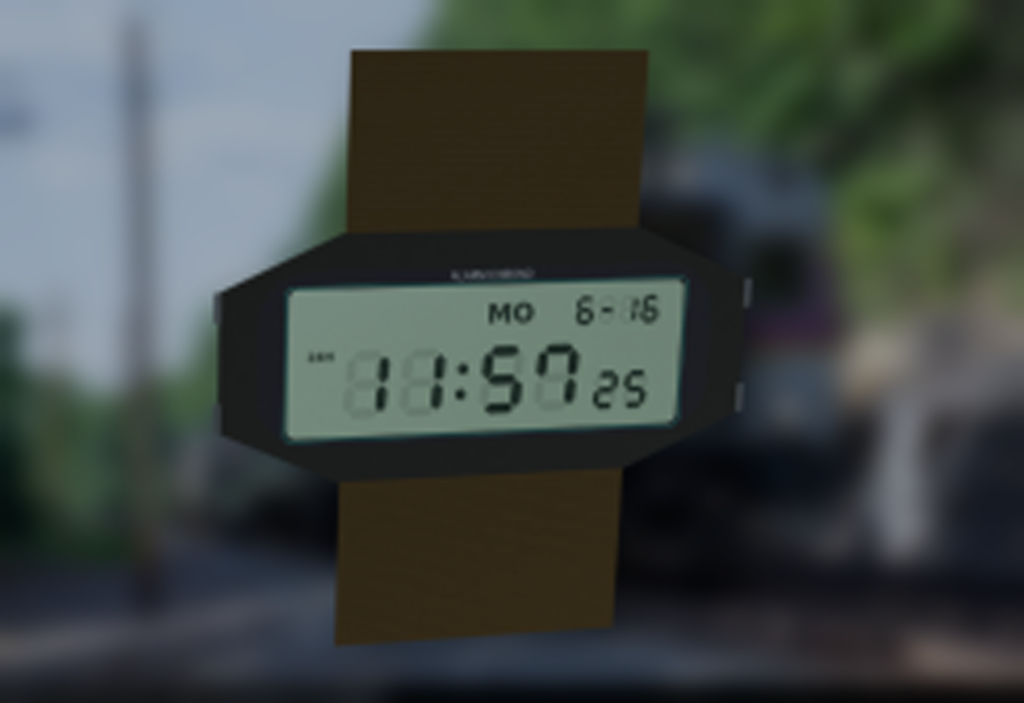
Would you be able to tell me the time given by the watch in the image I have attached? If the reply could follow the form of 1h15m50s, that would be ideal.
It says 11h57m25s
